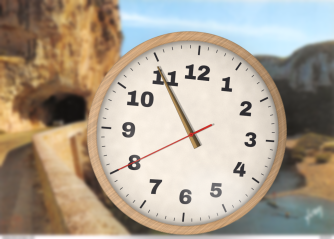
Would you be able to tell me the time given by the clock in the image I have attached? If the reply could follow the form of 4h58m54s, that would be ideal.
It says 10h54m40s
